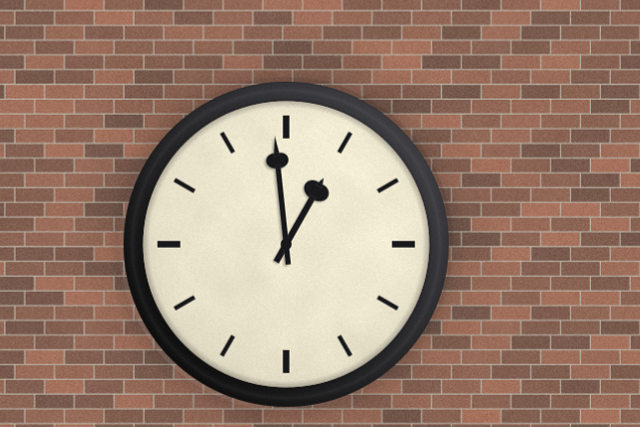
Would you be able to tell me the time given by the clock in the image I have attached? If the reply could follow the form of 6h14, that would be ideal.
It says 12h59
